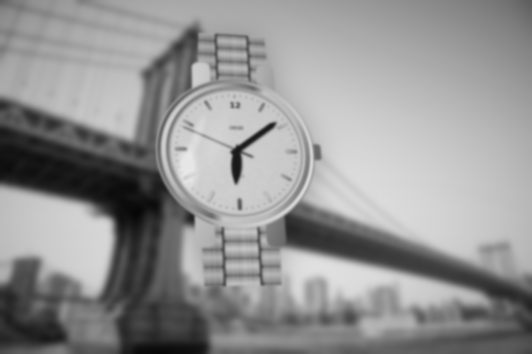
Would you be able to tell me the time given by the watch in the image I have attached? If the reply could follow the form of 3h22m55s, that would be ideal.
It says 6h08m49s
